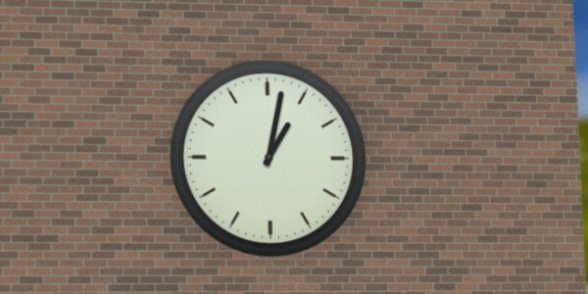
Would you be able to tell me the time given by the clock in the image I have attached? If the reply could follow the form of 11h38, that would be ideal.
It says 1h02
